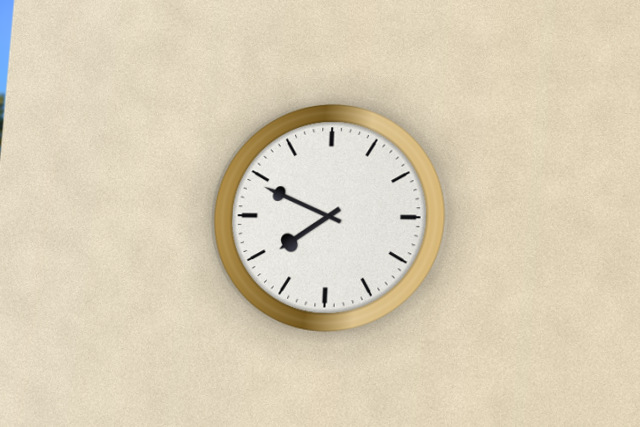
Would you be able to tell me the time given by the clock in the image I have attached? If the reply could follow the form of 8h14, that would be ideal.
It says 7h49
